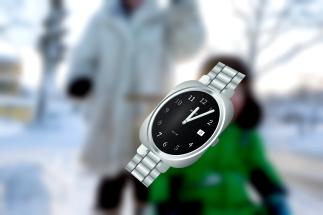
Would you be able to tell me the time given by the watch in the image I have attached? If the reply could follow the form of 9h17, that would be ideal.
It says 12h06
